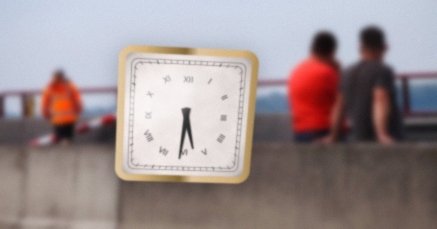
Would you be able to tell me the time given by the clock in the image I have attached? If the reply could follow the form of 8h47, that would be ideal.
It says 5h31
